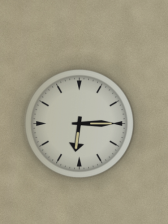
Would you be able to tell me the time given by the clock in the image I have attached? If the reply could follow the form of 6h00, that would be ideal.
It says 6h15
